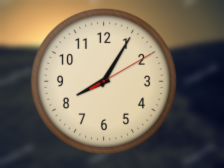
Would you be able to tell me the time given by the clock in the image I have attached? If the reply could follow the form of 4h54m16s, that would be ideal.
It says 8h05m10s
